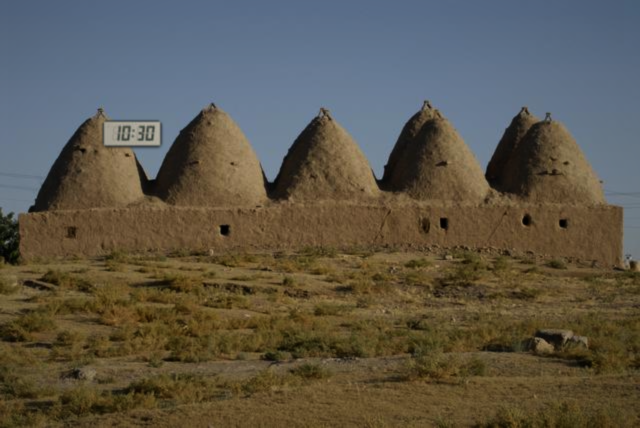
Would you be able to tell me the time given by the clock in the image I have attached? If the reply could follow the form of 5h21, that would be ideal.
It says 10h30
